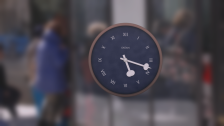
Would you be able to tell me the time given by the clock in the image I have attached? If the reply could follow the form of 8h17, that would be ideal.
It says 5h18
